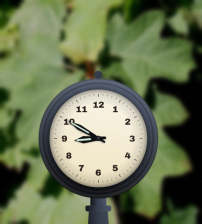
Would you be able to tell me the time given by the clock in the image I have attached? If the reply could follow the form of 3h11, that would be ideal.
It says 8h50
